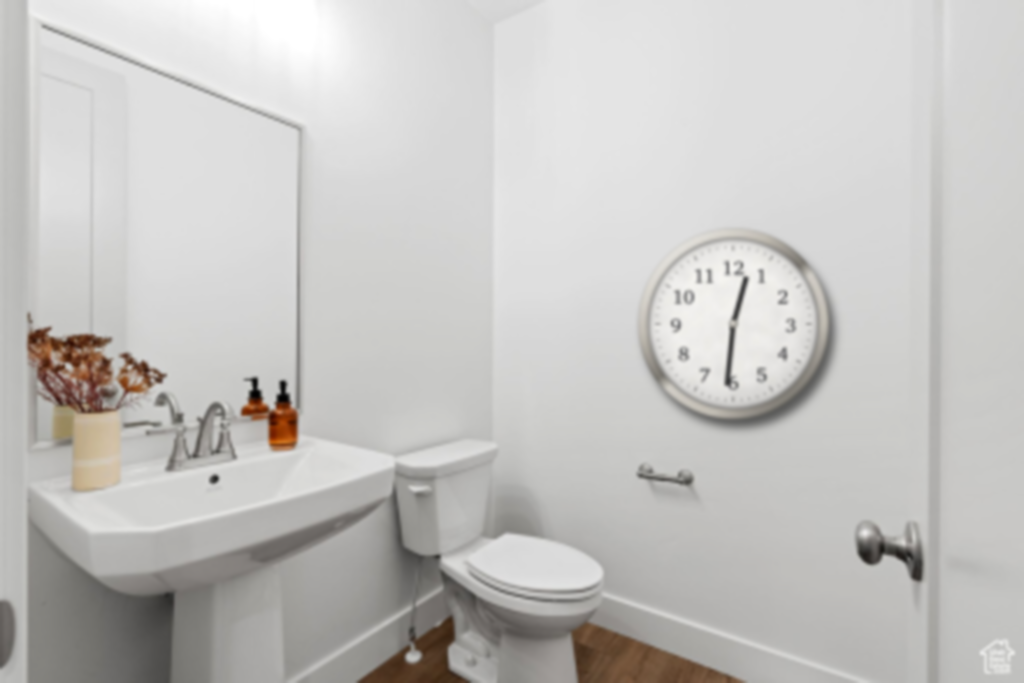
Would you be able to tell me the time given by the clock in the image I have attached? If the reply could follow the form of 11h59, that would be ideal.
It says 12h31
